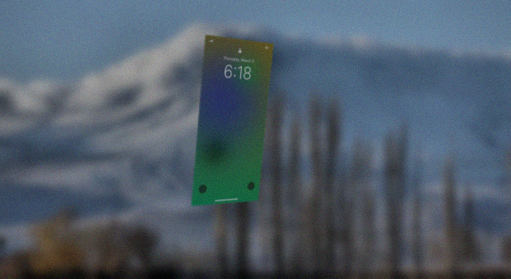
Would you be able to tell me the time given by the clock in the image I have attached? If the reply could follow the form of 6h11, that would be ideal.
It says 6h18
